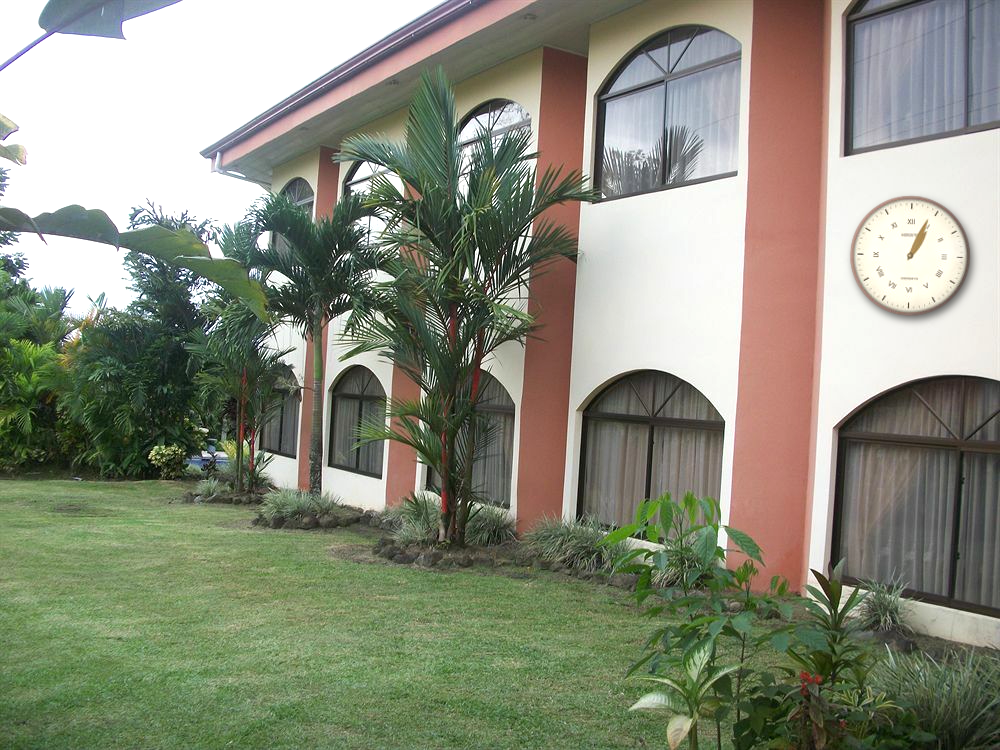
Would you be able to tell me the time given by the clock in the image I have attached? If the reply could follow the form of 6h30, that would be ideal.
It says 1h04
